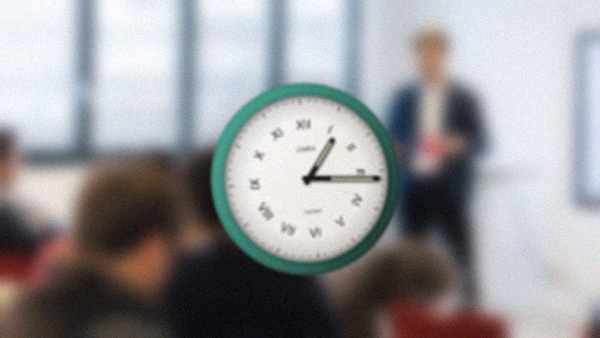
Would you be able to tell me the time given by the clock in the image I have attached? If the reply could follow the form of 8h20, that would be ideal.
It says 1h16
